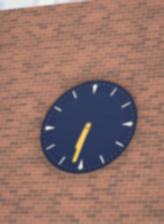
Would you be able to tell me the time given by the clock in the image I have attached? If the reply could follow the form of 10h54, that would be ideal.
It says 6h32
